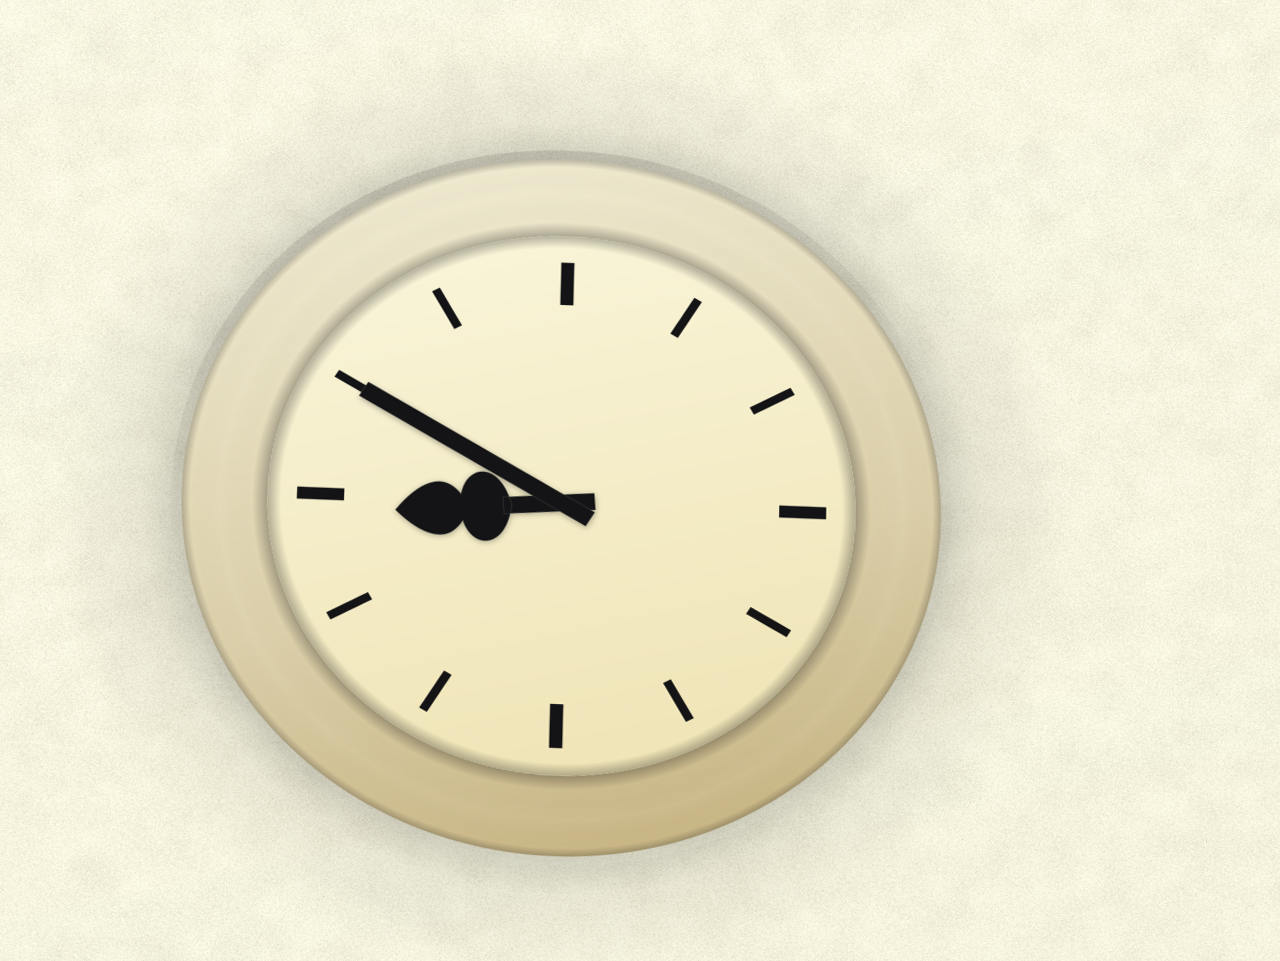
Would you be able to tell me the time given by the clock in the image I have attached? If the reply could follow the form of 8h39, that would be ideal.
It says 8h50
